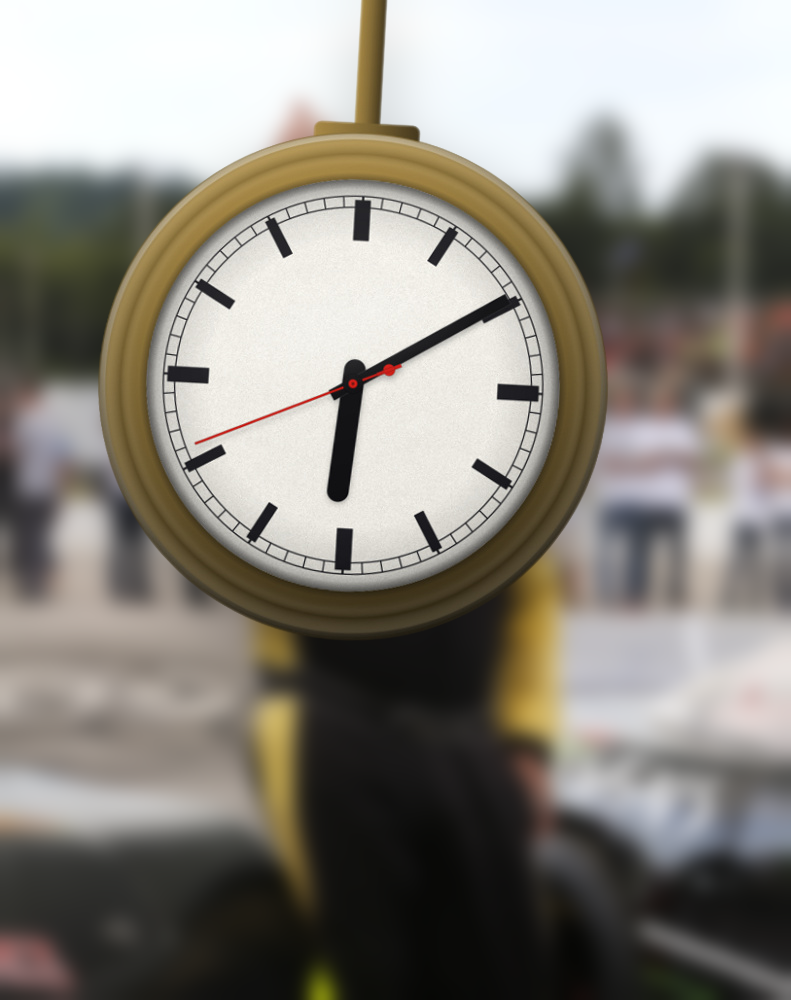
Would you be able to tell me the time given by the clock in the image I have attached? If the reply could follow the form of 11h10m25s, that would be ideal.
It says 6h09m41s
